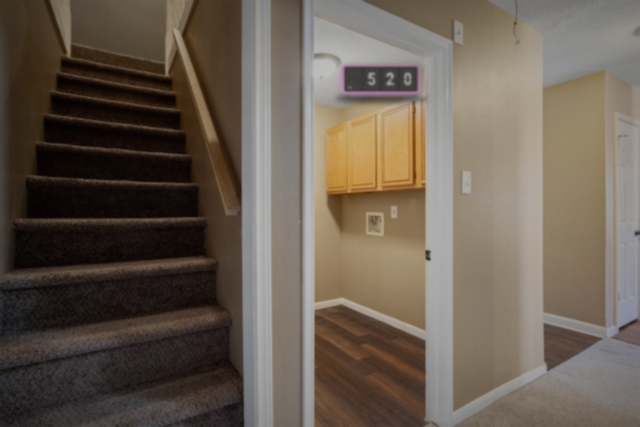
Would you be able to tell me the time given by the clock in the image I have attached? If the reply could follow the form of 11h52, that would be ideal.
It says 5h20
